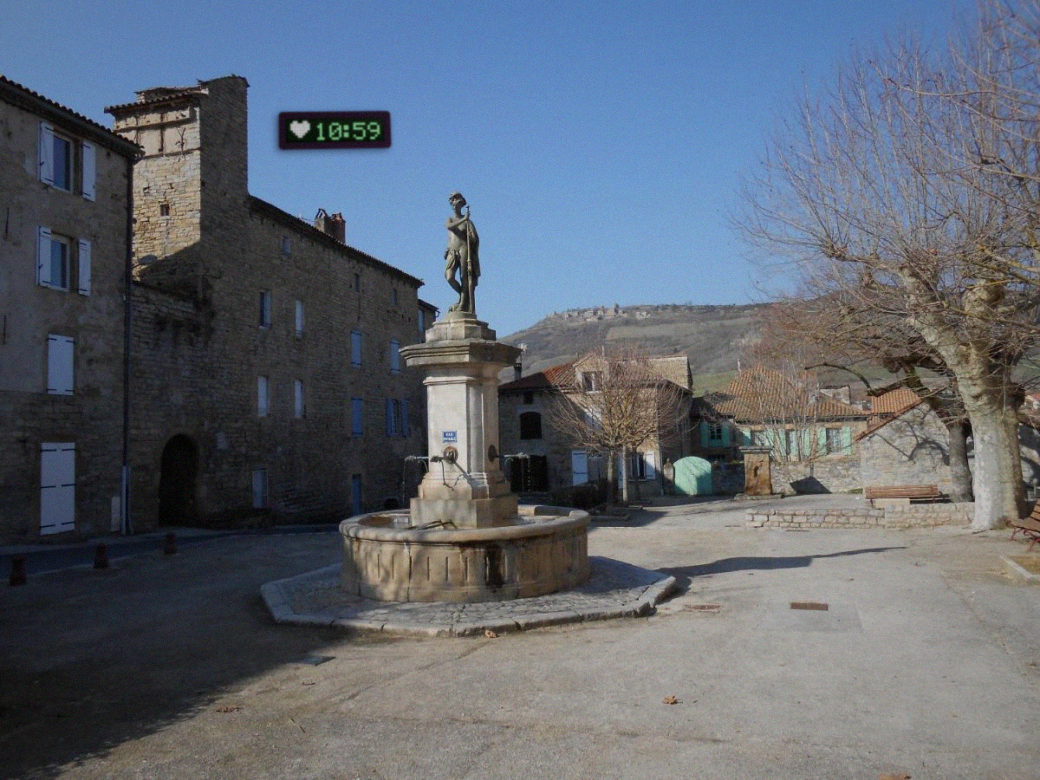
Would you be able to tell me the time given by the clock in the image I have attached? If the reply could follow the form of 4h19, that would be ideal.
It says 10h59
